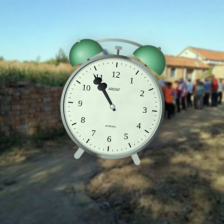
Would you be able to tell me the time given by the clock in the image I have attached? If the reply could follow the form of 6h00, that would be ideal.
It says 10h54
